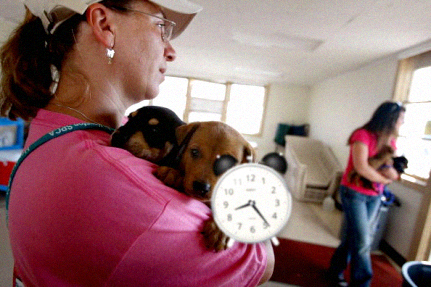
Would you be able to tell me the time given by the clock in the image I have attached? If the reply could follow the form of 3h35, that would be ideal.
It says 8h24
